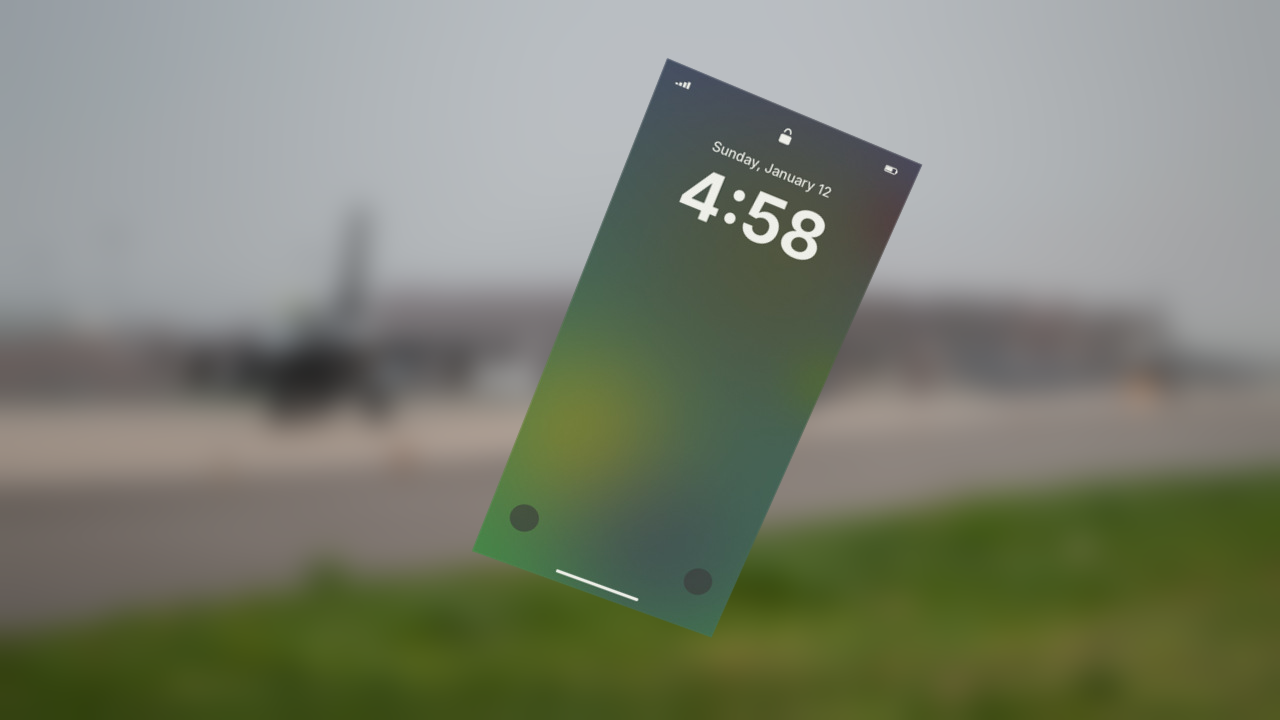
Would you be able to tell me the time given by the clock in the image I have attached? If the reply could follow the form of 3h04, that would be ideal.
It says 4h58
